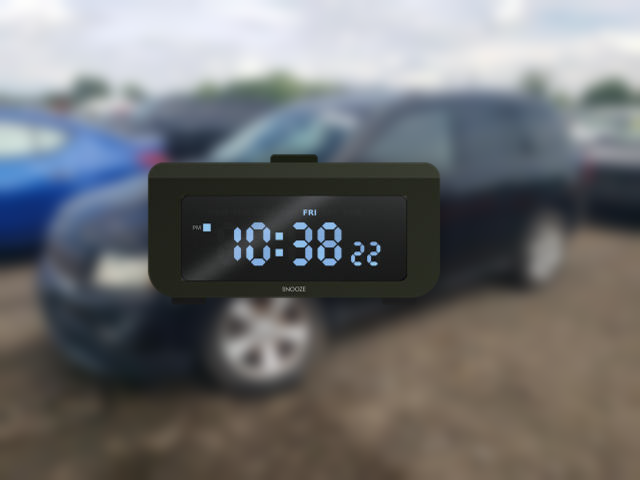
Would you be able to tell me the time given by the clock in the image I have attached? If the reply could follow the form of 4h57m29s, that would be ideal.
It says 10h38m22s
